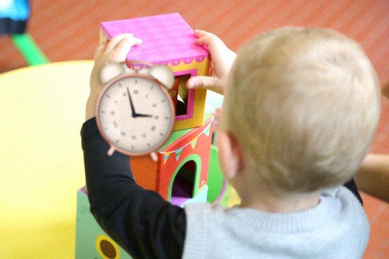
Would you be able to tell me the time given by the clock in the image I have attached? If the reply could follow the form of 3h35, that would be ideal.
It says 2h57
